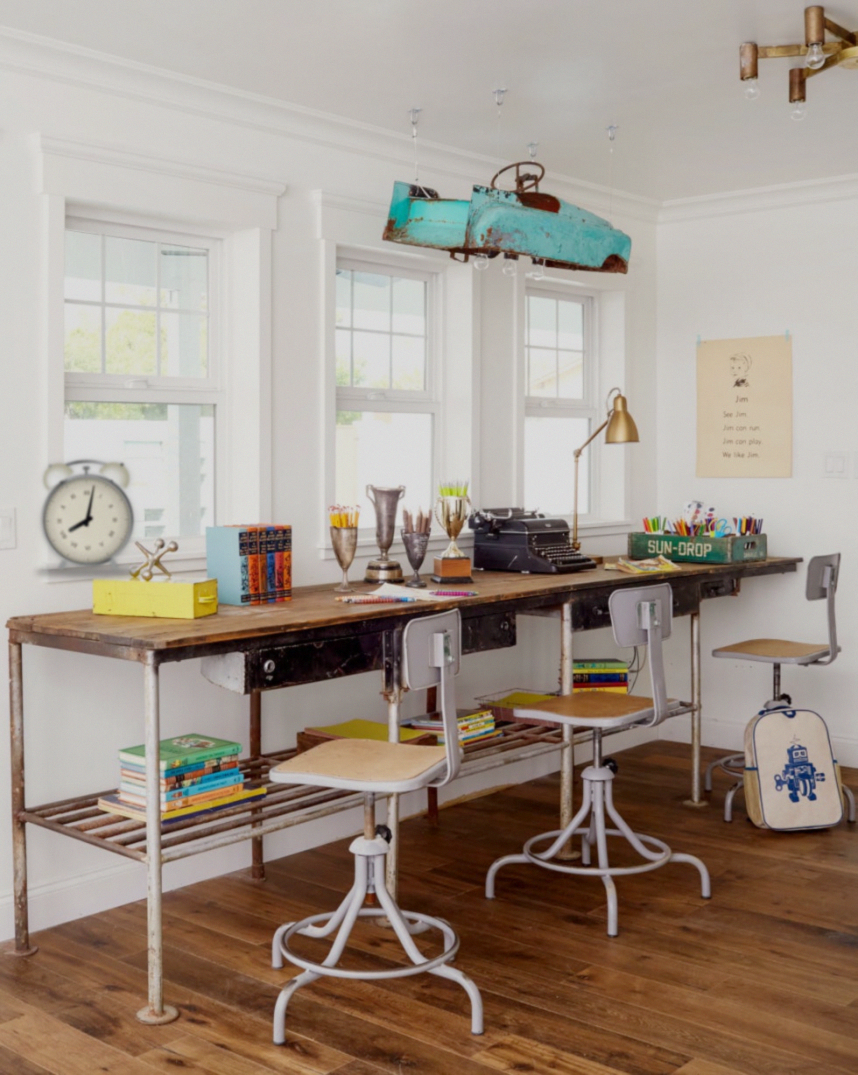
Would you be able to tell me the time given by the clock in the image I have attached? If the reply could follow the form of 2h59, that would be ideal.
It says 8h02
